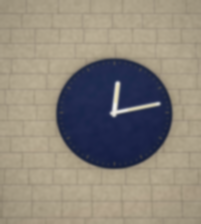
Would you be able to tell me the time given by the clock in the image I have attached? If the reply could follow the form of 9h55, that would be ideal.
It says 12h13
